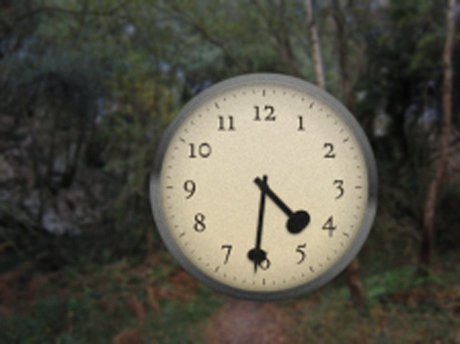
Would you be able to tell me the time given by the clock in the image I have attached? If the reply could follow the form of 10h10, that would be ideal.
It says 4h31
